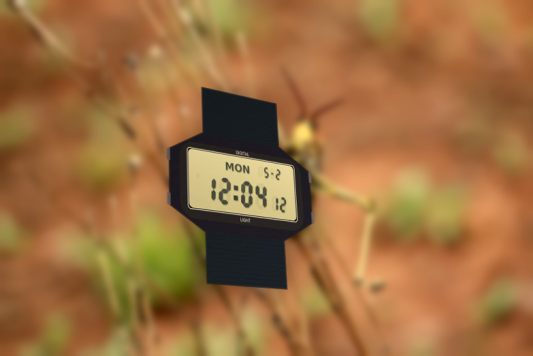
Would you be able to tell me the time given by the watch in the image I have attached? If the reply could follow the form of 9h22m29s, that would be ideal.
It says 12h04m12s
